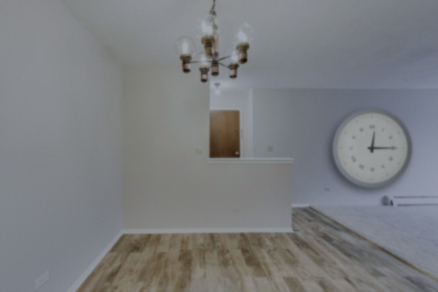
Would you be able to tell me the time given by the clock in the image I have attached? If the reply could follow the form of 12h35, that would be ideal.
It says 12h15
